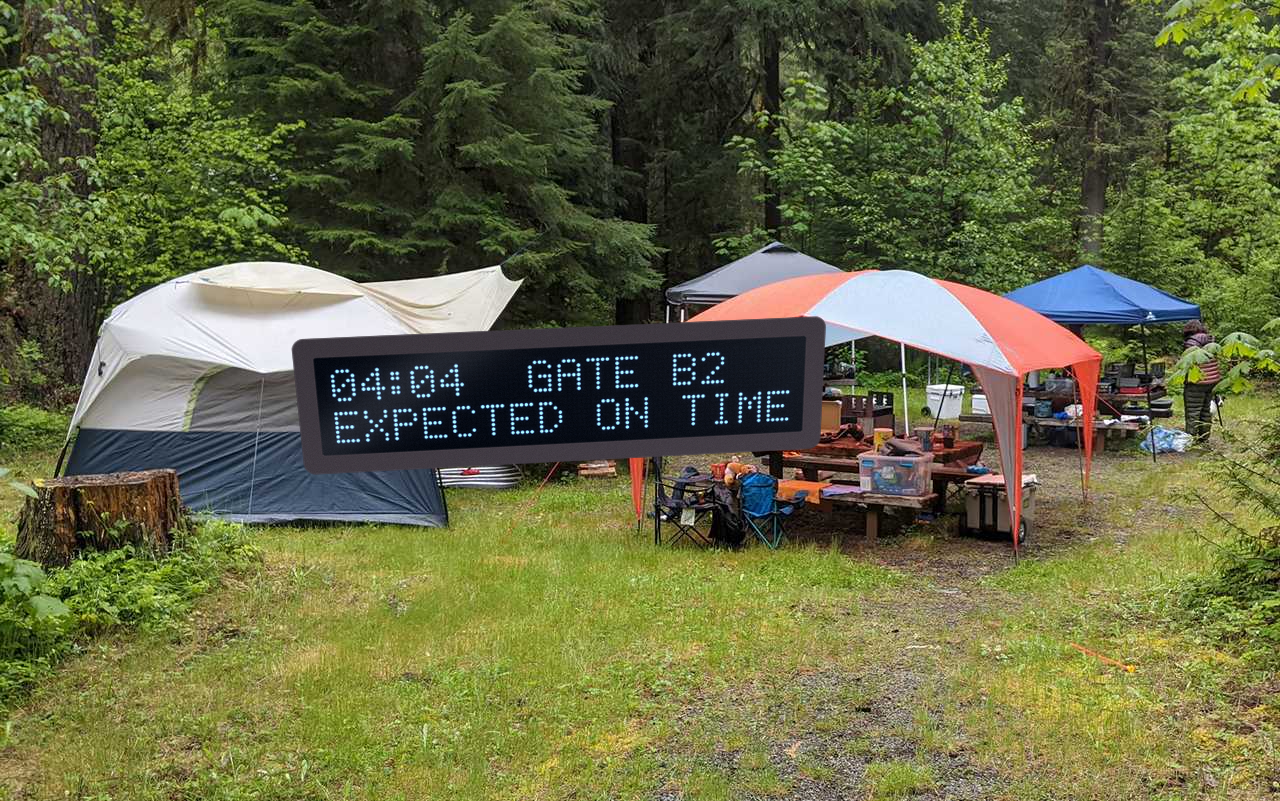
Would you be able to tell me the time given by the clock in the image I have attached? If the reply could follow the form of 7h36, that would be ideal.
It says 4h04
